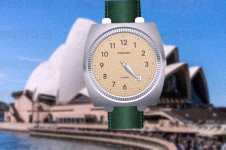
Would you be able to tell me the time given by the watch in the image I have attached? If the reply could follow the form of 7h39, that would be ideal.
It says 4h23
